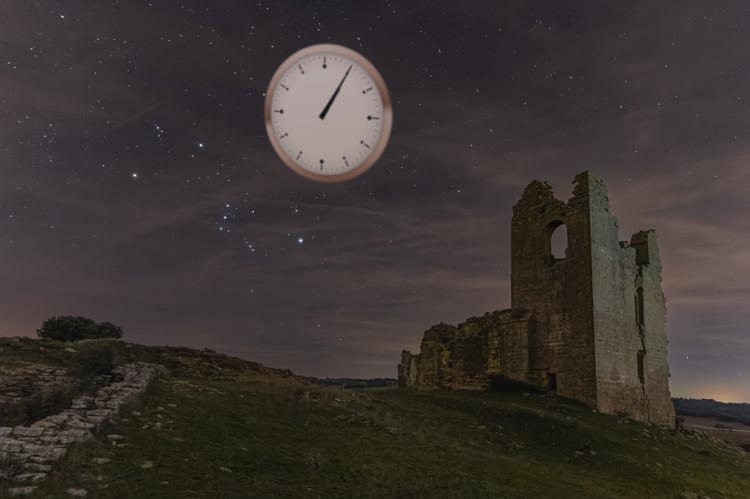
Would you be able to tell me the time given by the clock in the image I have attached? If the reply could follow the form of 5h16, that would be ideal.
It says 1h05
